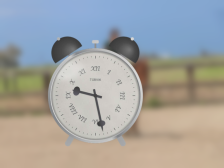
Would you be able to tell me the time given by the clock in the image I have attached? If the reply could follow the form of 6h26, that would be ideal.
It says 9h28
